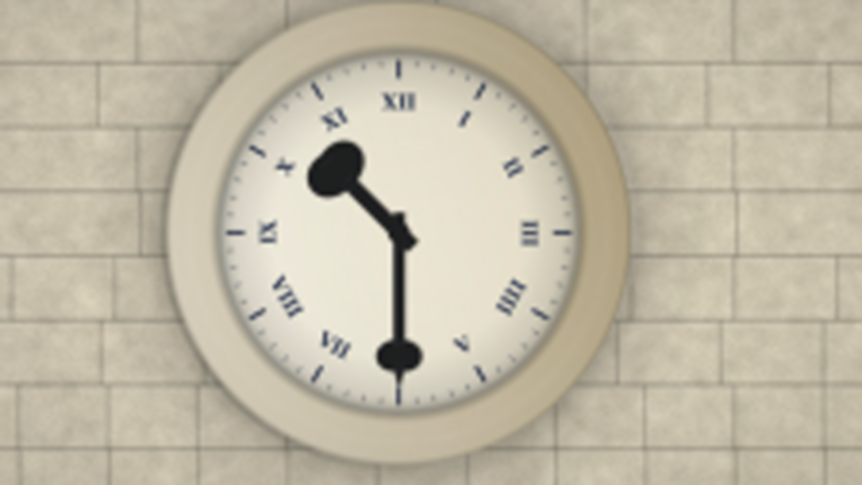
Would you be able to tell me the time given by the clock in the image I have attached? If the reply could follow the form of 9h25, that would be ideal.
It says 10h30
